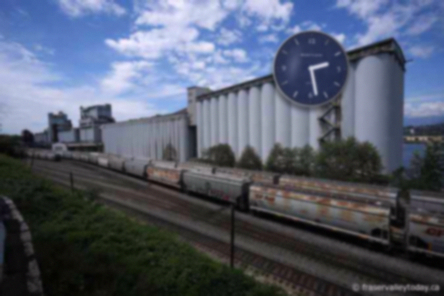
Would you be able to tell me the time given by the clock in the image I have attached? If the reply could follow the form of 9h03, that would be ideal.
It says 2h28
